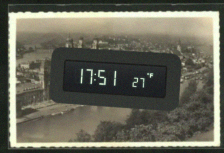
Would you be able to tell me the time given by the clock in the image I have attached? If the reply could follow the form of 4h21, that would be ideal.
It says 17h51
